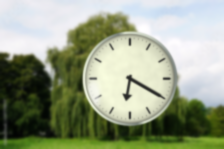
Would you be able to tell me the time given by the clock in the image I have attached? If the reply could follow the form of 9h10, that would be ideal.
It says 6h20
